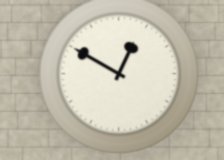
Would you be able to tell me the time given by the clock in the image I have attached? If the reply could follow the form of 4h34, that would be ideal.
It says 12h50
